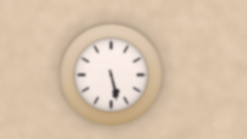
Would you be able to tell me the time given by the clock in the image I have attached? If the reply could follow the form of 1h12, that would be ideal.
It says 5h28
